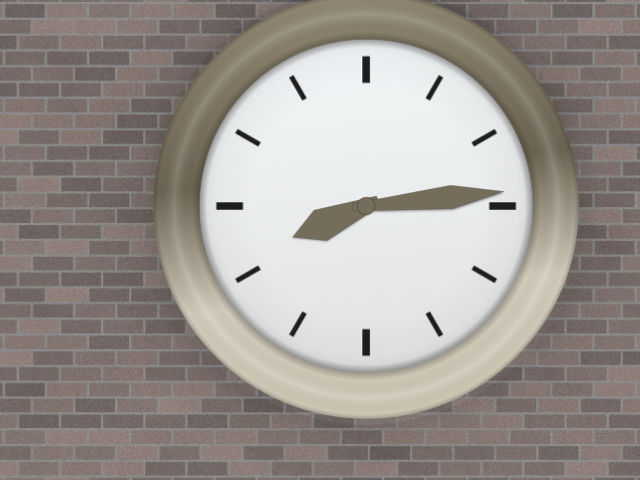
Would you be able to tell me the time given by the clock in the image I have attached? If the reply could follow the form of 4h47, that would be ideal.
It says 8h14
